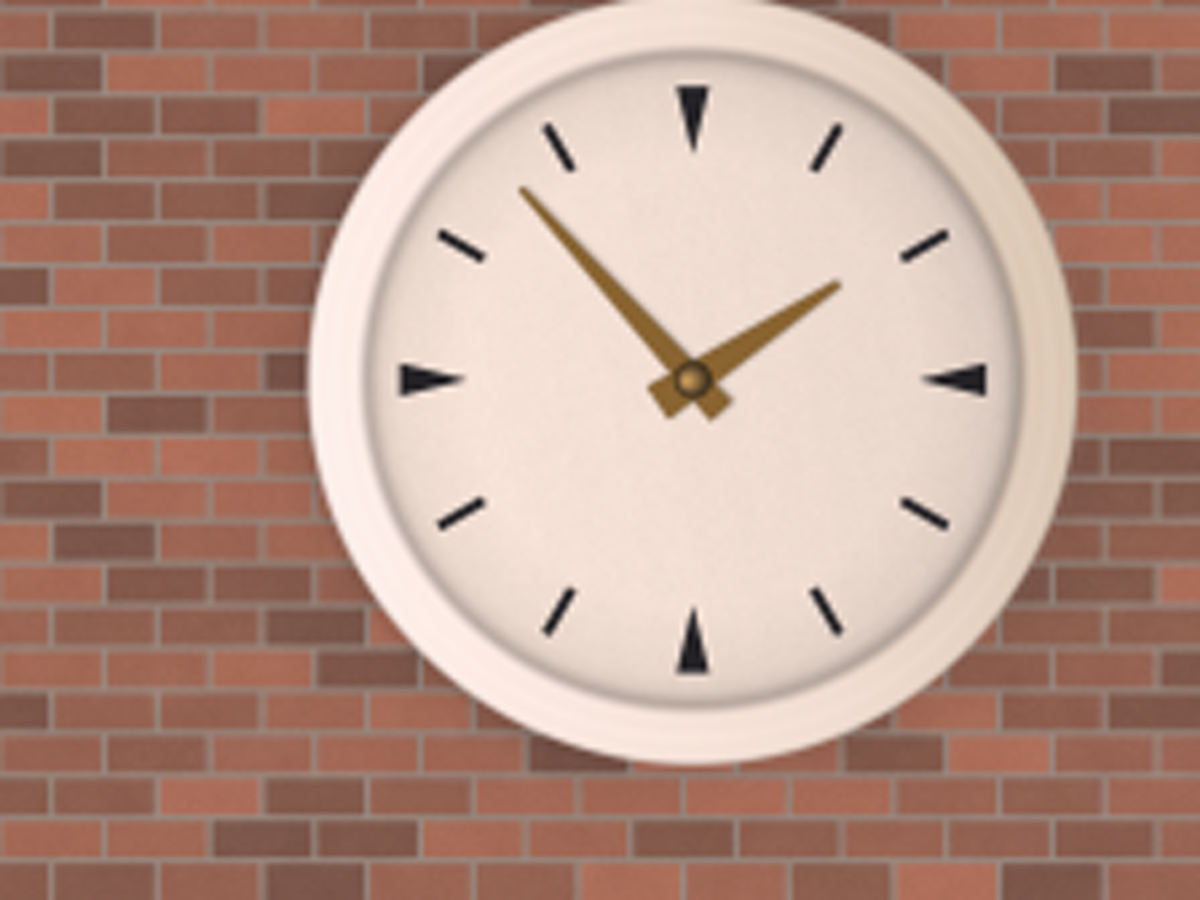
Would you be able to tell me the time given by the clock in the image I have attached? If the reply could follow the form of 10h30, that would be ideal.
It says 1h53
